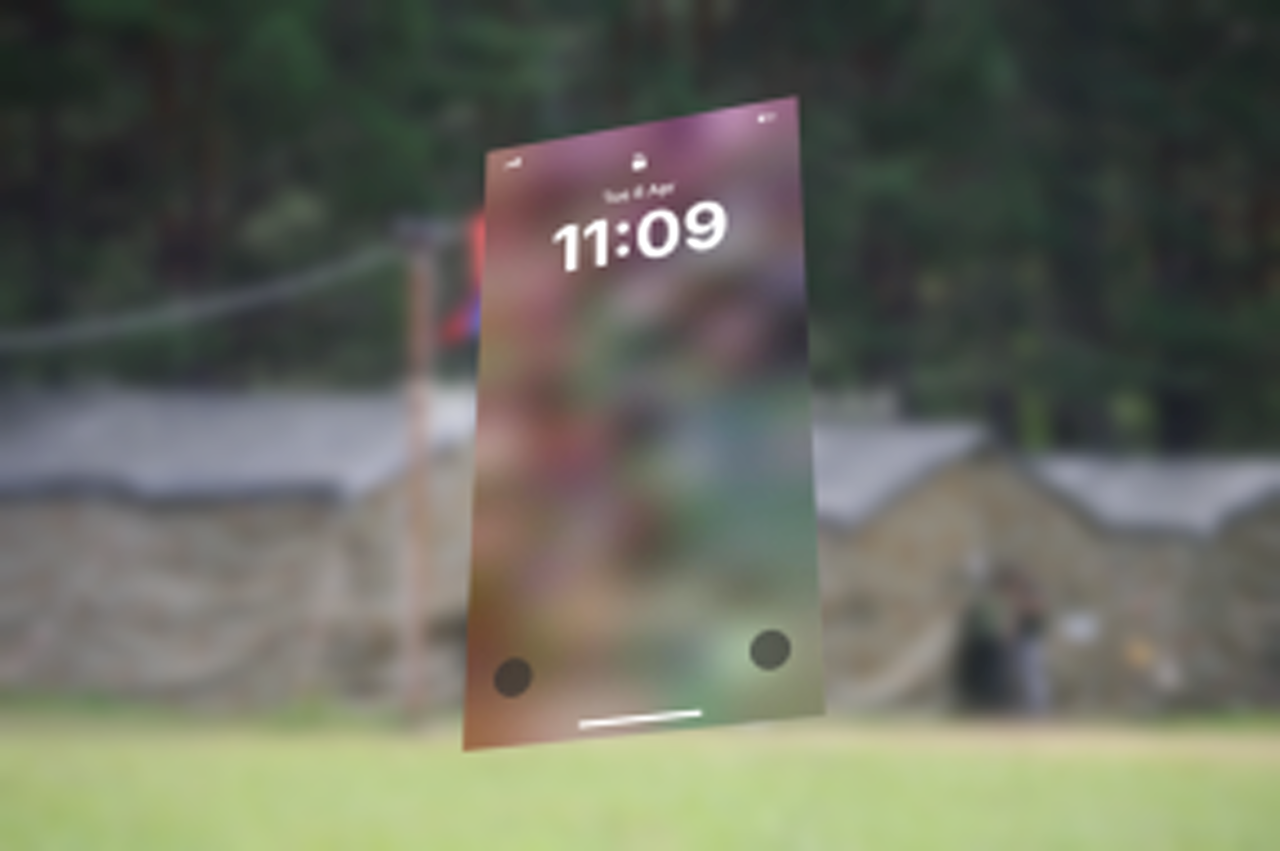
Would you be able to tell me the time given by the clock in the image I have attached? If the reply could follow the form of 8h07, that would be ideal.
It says 11h09
